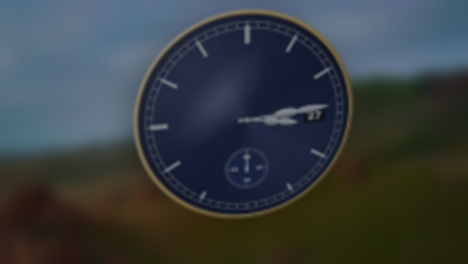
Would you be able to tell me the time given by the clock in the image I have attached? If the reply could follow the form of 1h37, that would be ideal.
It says 3h14
